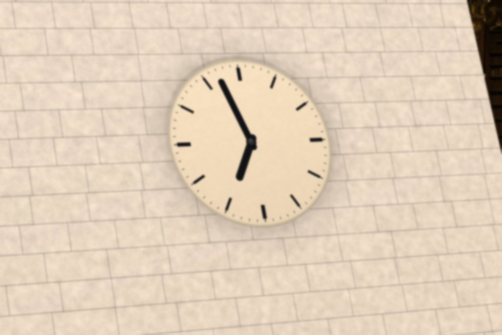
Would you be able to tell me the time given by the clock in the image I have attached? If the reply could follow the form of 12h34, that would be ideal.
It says 6h57
